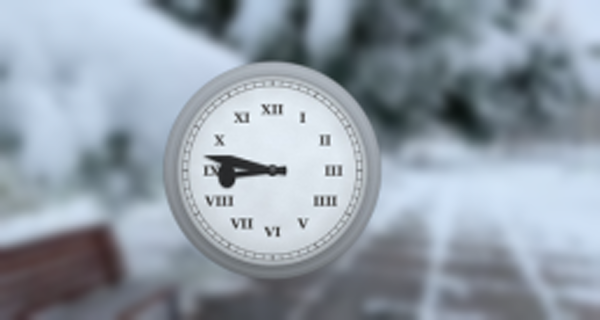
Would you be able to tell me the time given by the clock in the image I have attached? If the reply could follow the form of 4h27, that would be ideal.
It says 8h47
